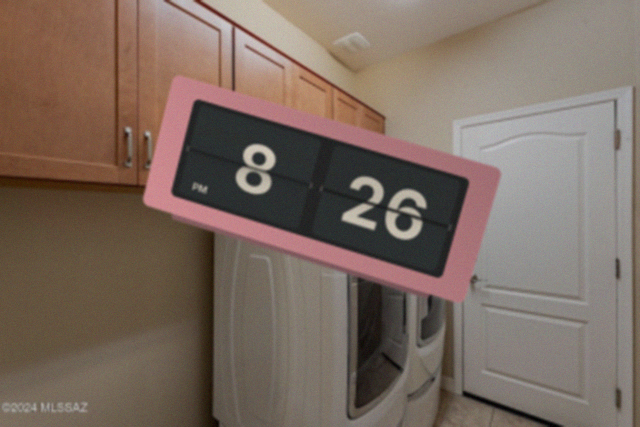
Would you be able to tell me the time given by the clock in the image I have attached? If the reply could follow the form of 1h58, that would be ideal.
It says 8h26
